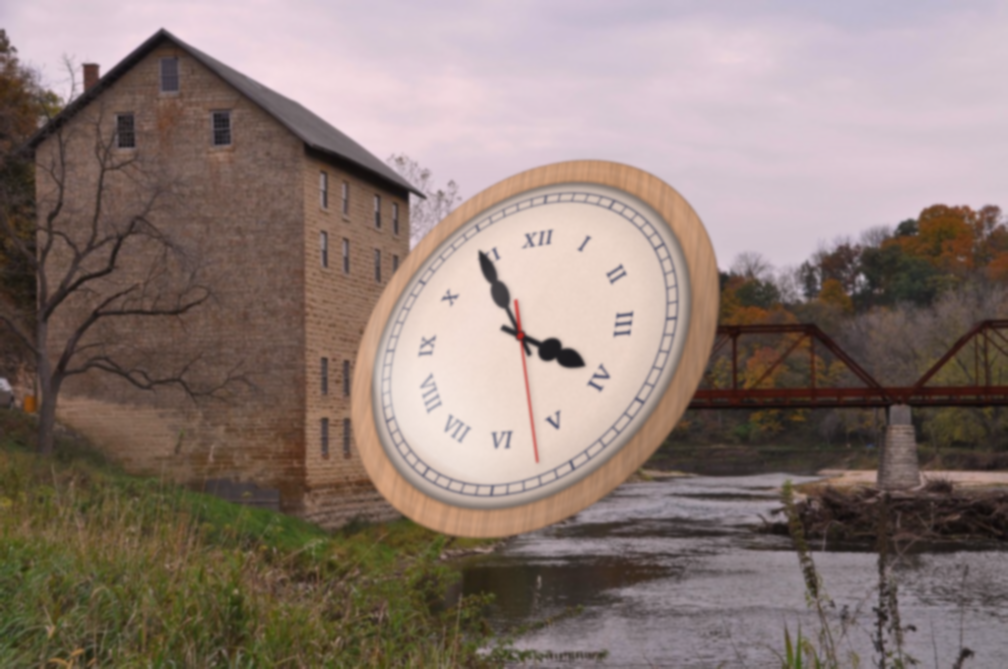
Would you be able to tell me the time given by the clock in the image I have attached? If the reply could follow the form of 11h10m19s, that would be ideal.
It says 3h54m27s
